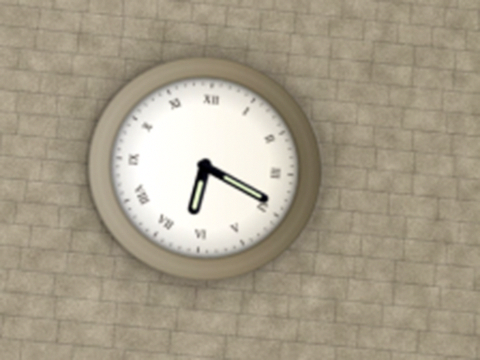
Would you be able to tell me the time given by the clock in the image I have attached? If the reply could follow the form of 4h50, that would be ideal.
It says 6h19
